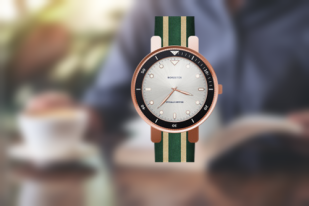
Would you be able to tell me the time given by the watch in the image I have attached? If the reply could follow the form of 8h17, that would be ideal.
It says 3h37
